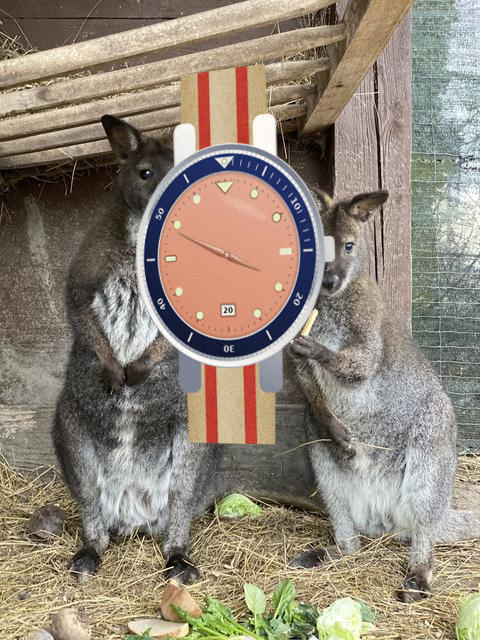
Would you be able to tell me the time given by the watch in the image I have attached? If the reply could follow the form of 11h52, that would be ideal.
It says 3h49
